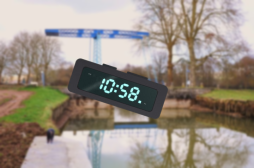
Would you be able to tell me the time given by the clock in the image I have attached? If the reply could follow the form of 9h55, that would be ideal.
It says 10h58
